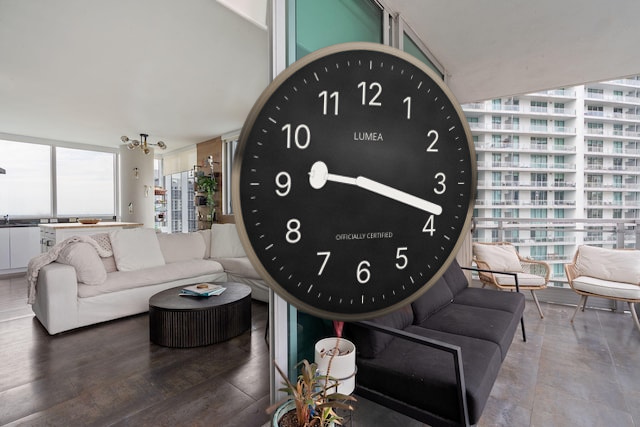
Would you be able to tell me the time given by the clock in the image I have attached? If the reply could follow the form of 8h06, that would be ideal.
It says 9h18
